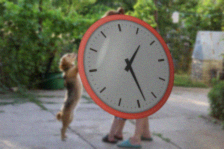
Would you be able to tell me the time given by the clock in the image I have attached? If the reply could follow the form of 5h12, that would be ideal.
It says 1h28
